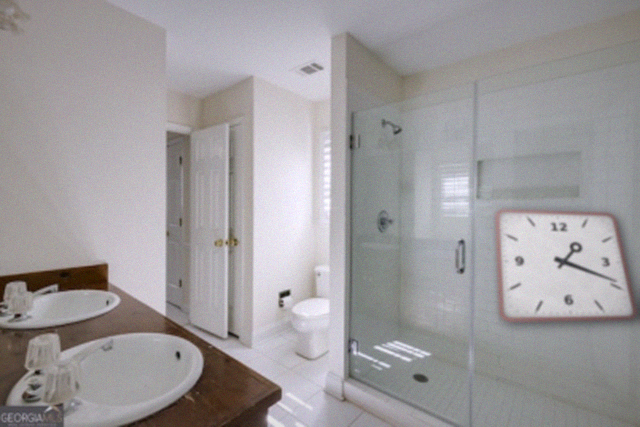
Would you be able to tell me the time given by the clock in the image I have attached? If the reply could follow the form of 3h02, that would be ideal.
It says 1h19
